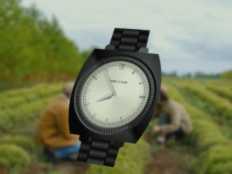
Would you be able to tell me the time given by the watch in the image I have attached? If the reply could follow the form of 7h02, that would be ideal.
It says 7h54
